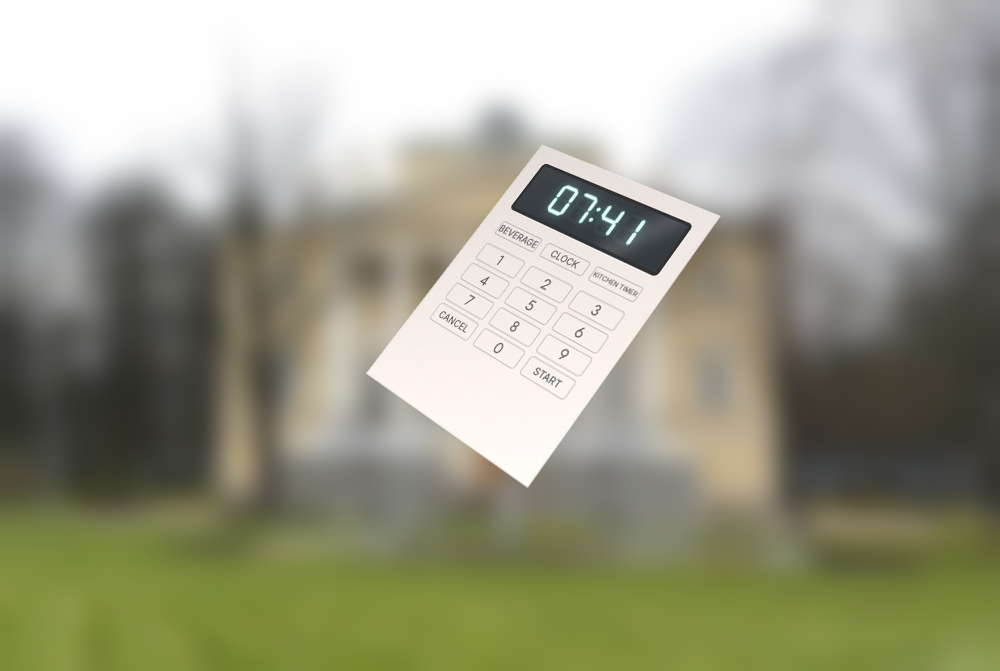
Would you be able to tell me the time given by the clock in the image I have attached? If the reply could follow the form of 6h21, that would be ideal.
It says 7h41
